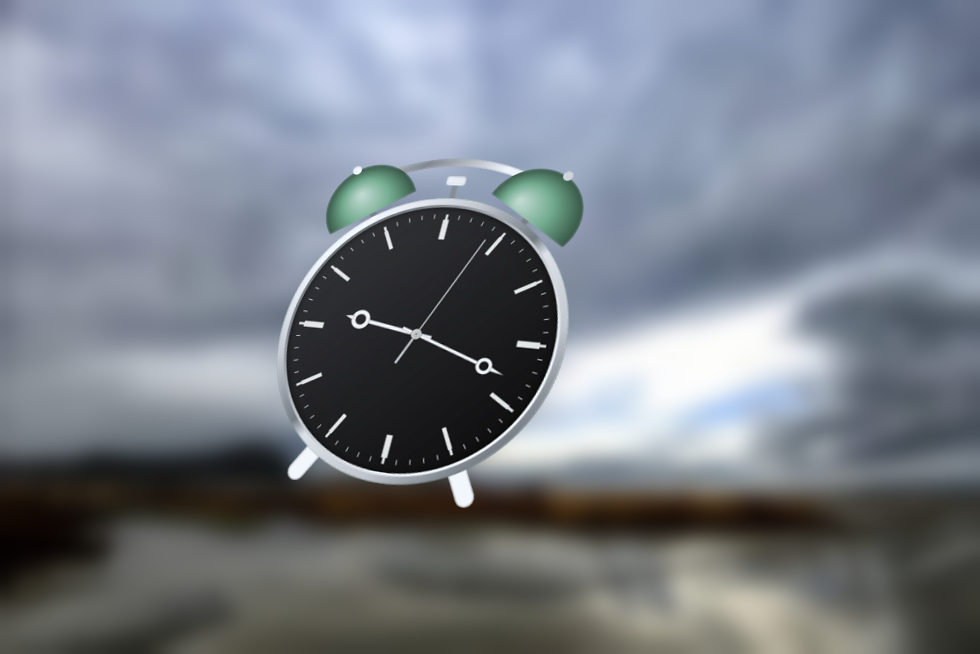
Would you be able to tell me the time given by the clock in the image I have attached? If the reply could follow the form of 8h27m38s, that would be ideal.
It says 9h18m04s
